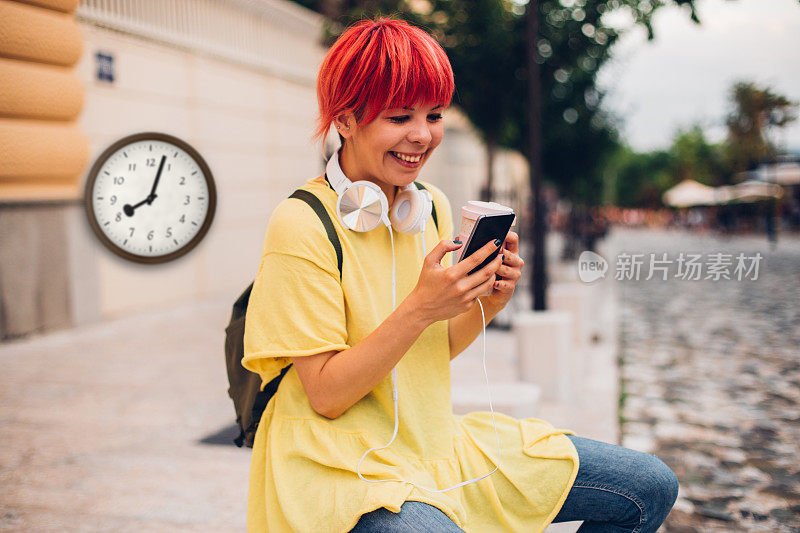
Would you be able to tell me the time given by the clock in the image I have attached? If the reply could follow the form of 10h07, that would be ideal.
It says 8h03
